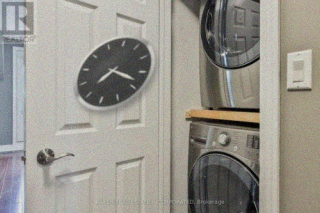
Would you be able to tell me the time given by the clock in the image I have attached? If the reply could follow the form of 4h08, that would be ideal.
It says 7h18
